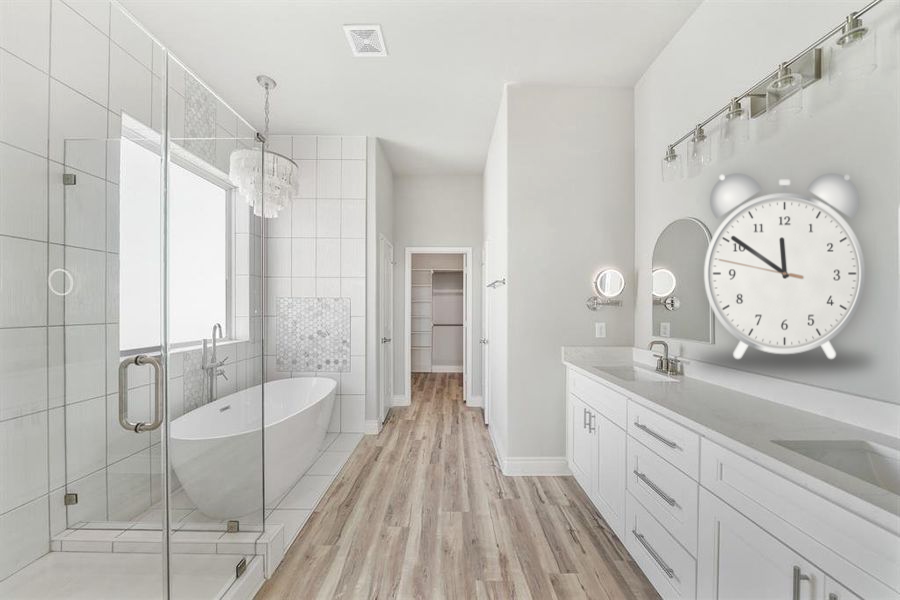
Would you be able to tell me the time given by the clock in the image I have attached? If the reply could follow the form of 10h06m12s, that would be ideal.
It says 11h50m47s
